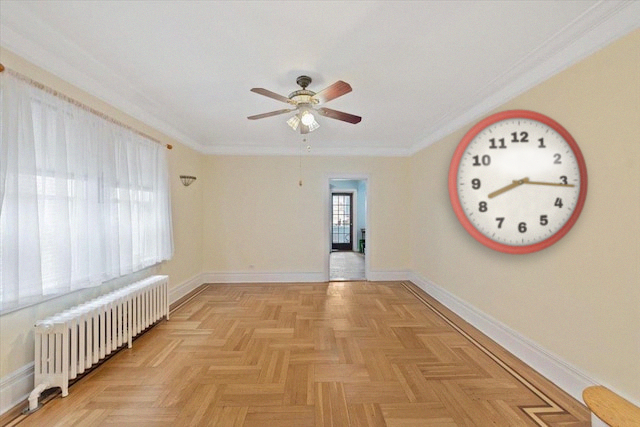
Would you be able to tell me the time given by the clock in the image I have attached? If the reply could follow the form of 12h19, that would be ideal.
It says 8h16
